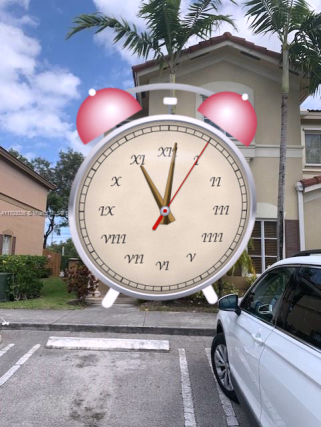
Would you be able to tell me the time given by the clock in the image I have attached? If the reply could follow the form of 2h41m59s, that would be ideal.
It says 11h01m05s
